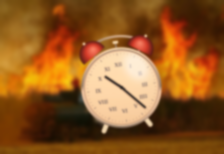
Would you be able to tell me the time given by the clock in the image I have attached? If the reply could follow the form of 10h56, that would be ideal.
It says 10h23
